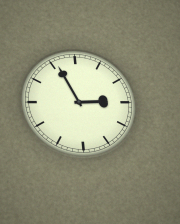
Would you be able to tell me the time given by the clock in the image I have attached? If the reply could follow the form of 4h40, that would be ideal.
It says 2h56
